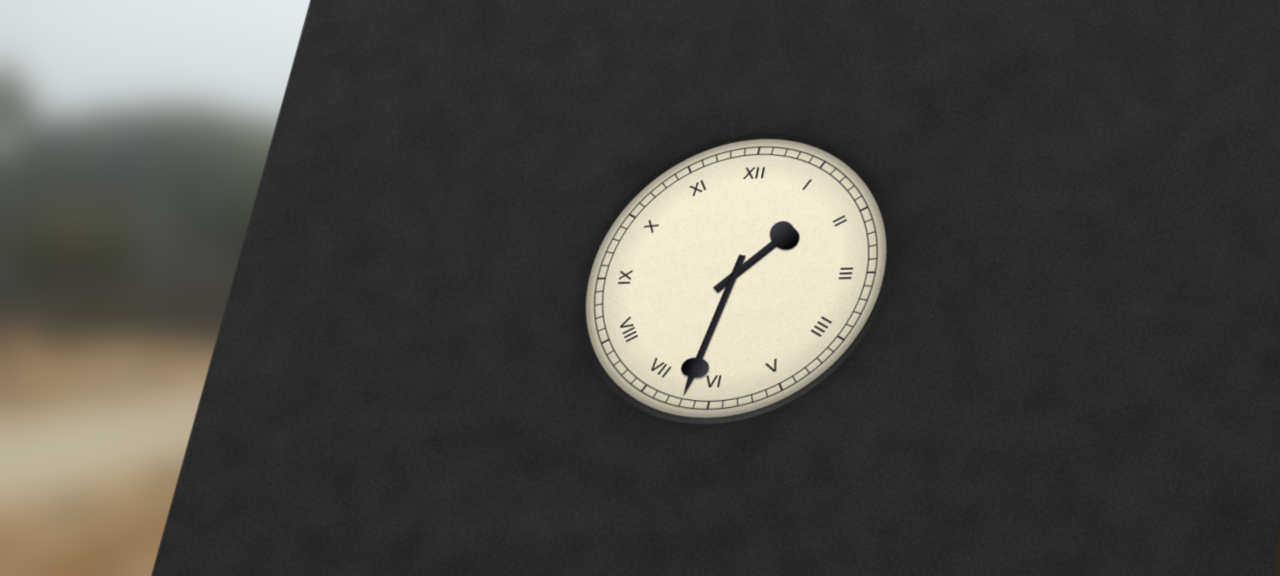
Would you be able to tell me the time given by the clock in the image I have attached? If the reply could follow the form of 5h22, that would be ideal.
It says 1h32
